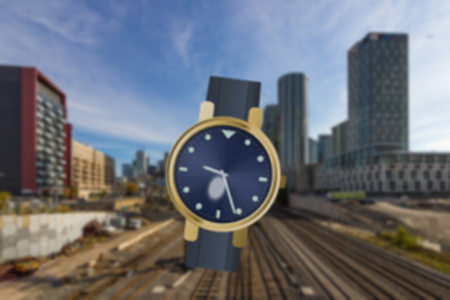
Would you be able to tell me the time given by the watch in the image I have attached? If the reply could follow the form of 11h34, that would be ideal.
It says 9h26
